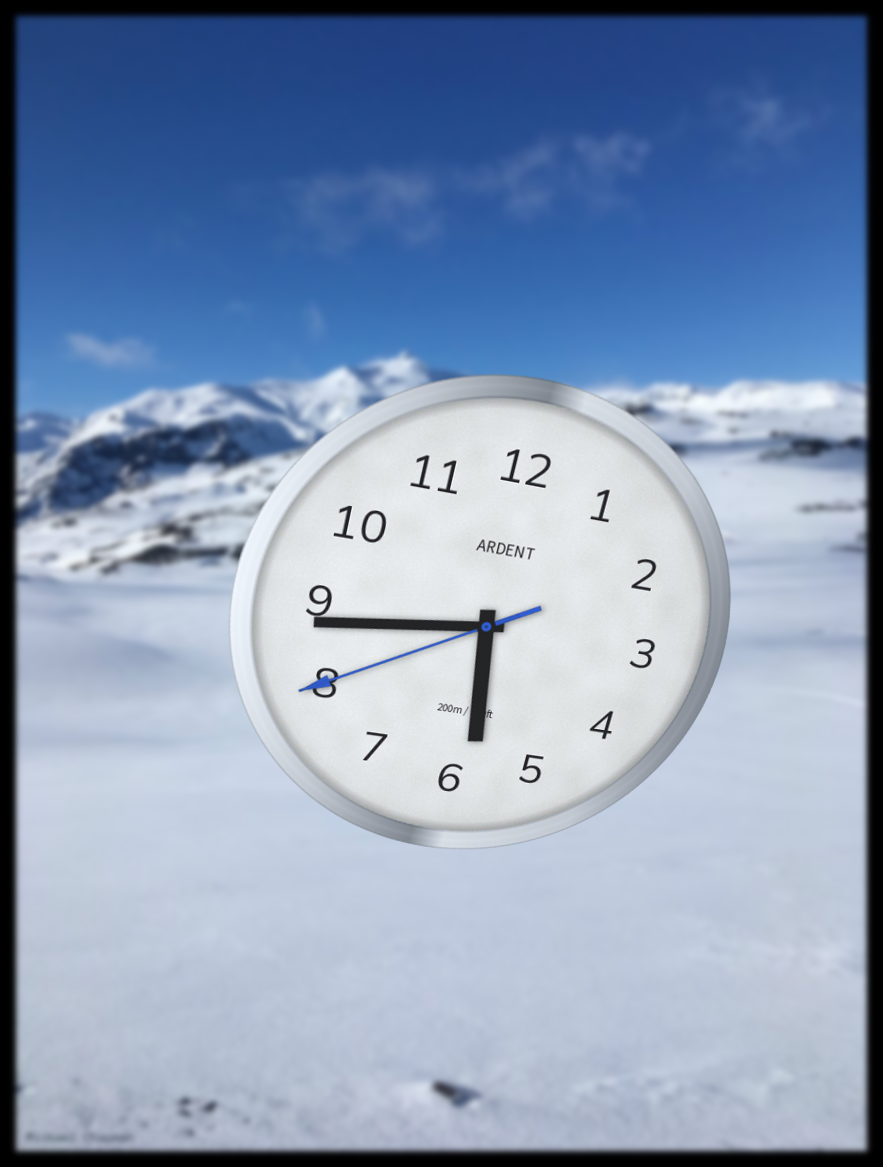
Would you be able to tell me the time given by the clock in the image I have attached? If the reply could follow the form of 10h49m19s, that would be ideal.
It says 5h43m40s
